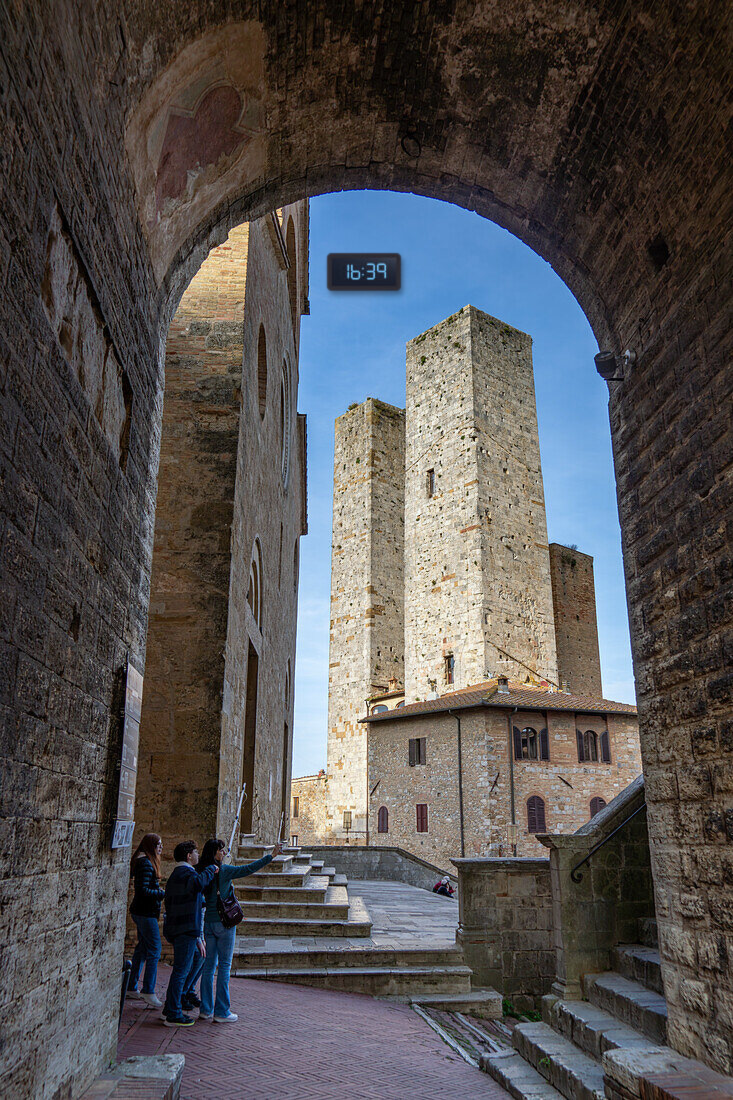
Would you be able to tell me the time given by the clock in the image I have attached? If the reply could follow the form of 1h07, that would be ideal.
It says 16h39
